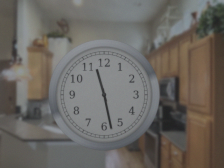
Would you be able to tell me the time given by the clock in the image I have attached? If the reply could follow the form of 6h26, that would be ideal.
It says 11h28
